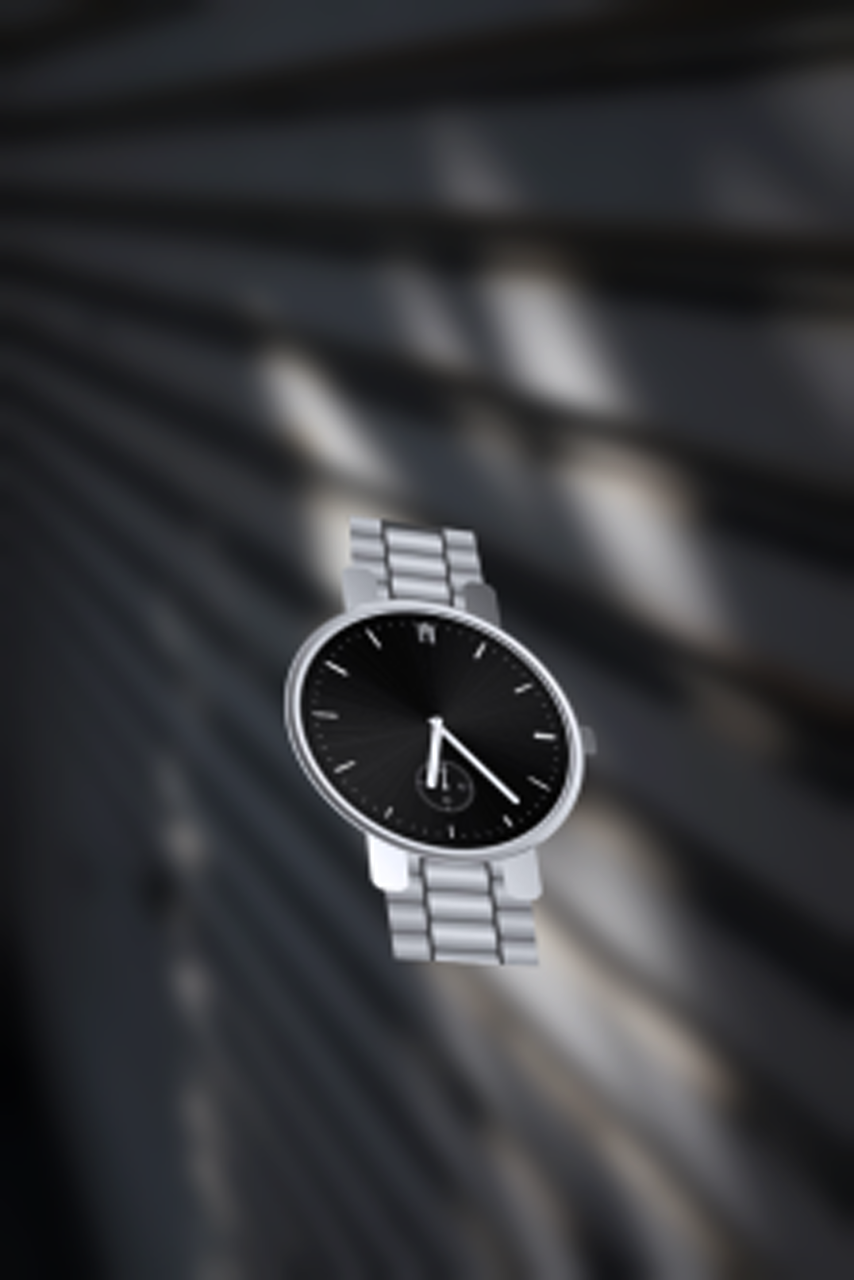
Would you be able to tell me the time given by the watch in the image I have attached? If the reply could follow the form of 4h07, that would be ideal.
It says 6h23
